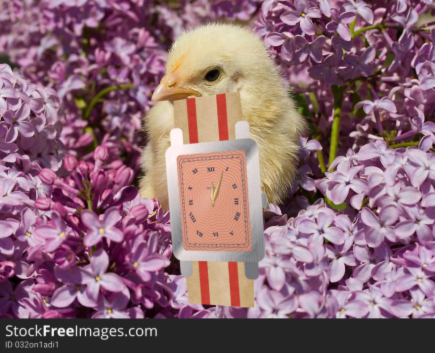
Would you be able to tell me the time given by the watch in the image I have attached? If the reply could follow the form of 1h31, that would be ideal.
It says 12h04
